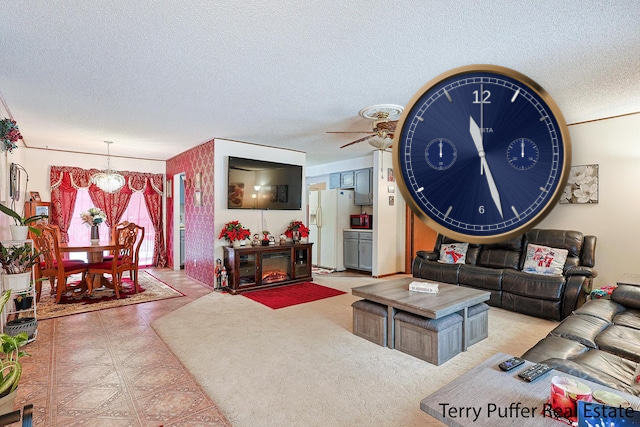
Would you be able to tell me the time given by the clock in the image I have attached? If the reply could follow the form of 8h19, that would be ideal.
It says 11h27
